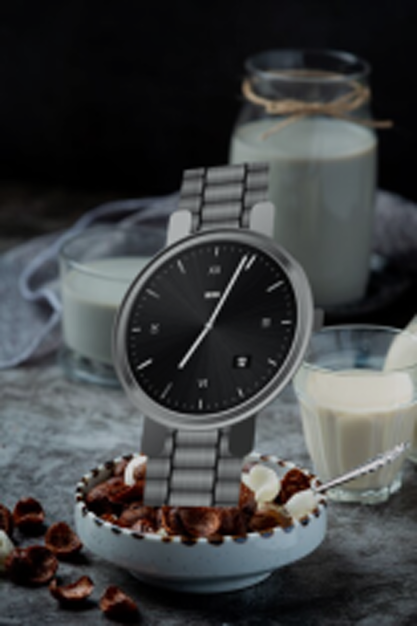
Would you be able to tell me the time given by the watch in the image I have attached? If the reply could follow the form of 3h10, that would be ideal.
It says 7h04
